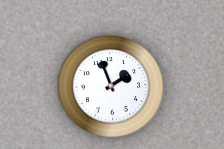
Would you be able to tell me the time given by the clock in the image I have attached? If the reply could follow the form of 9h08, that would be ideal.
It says 1h57
